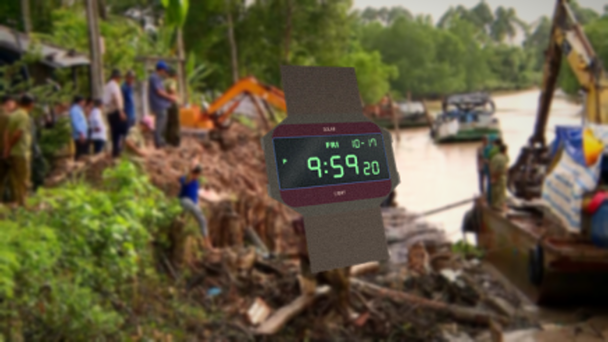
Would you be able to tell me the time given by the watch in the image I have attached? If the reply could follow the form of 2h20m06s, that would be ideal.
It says 9h59m20s
